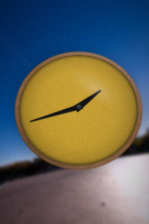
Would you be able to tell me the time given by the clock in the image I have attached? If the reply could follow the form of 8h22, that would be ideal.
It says 1h42
